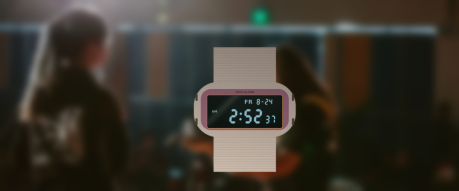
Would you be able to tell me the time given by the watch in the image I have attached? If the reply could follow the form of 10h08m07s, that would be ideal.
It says 2h52m37s
